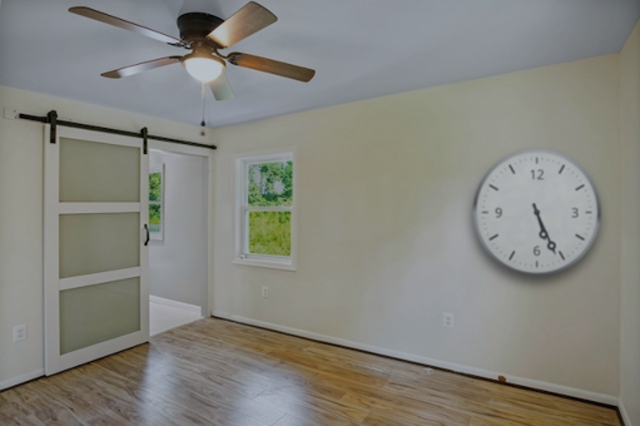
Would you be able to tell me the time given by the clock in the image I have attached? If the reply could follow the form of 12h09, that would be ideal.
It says 5h26
